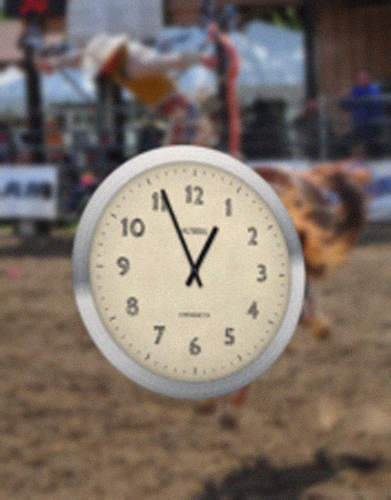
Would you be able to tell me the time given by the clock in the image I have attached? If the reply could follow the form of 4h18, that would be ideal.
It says 12h56
